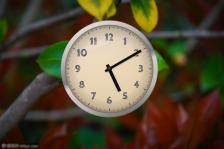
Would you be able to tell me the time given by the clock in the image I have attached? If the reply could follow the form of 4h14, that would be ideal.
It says 5h10
